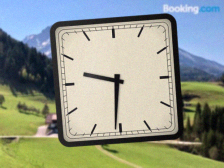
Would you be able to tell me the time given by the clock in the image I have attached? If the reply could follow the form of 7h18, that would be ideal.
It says 9h31
